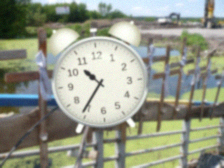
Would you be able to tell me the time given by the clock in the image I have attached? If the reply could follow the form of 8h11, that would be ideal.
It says 10h36
